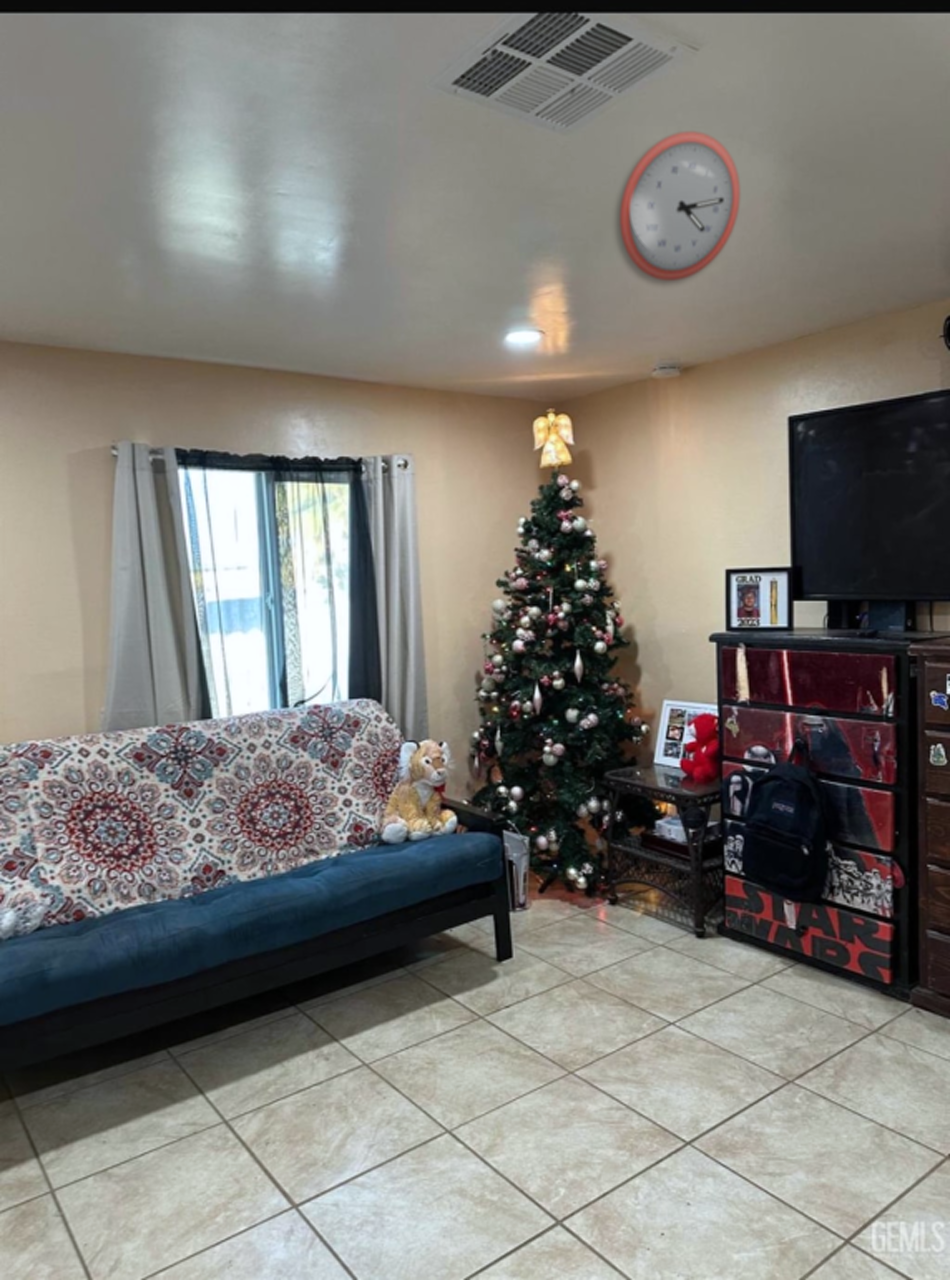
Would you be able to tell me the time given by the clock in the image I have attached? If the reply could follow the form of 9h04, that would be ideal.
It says 4h13
